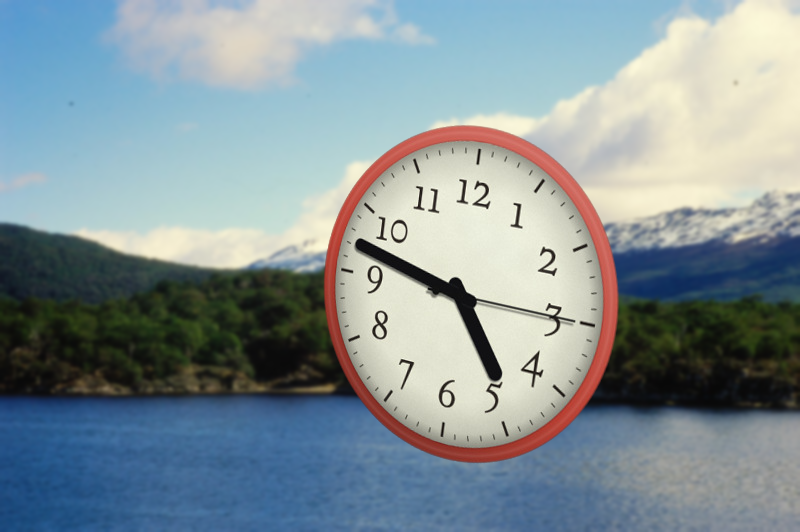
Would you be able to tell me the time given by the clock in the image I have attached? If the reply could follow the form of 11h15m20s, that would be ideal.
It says 4h47m15s
